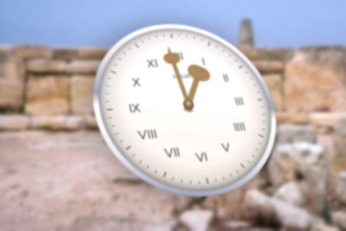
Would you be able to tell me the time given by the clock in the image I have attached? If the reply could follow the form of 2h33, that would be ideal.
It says 12h59
